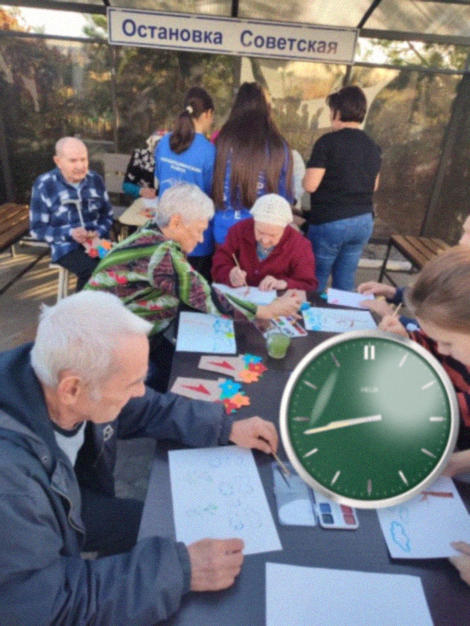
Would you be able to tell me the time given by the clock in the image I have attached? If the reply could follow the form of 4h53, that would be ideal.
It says 8h43
